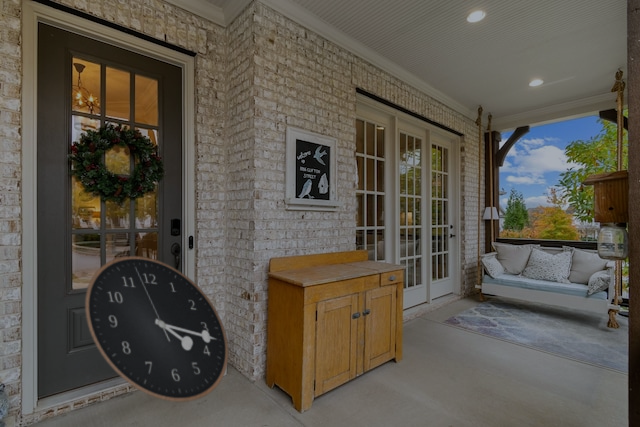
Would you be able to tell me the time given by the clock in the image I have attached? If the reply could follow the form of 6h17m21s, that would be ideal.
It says 4h16m58s
